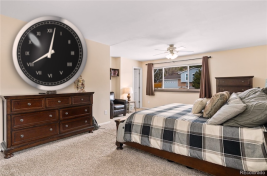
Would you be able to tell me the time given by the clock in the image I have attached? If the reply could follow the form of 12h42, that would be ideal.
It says 8h02
